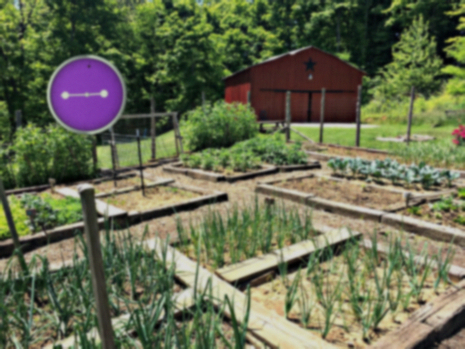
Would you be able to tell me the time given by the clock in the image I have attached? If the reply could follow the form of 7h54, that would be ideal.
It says 2h44
